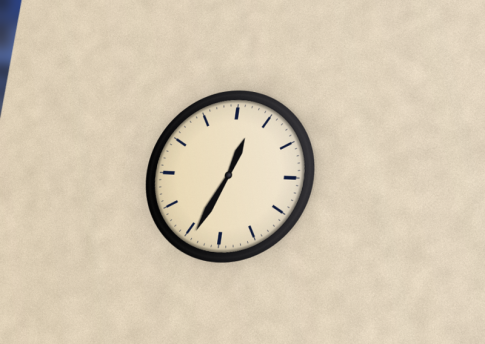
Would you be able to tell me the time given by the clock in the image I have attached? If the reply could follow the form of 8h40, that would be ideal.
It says 12h34
